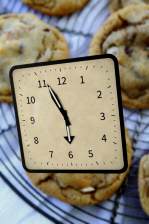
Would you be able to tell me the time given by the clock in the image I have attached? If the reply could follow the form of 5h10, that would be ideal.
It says 5h56
